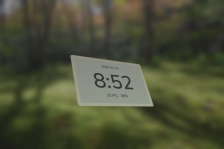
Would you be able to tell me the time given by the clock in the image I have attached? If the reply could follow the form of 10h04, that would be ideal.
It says 8h52
